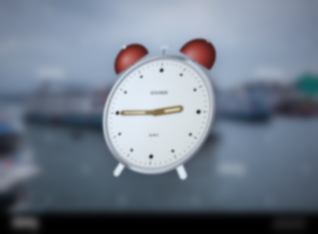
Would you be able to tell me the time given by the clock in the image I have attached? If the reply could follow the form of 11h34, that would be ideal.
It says 2h45
